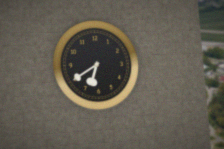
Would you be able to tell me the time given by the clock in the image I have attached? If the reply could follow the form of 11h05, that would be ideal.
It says 6h40
